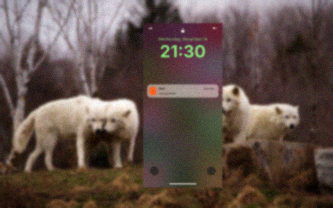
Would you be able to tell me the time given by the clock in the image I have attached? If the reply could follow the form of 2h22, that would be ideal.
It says 21h30
